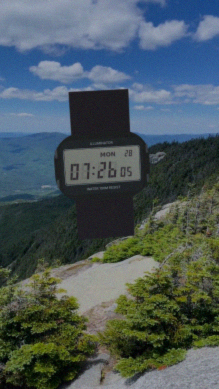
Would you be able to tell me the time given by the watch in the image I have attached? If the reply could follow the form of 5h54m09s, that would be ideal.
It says 7h26m05s
